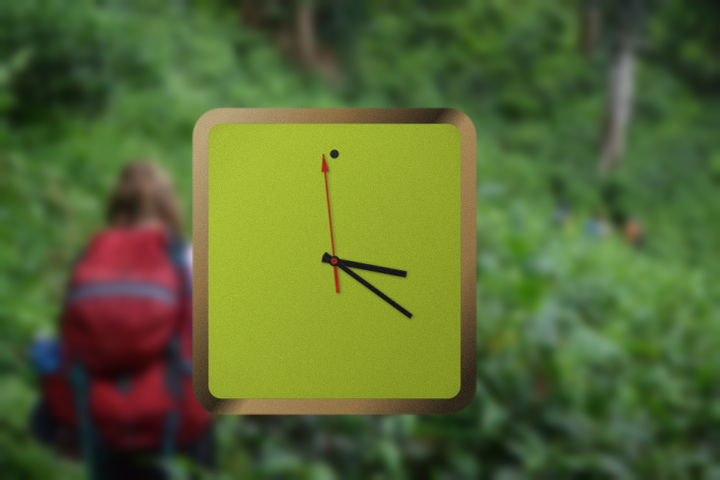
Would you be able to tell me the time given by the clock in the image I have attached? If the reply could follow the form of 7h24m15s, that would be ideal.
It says 3h20m59s
